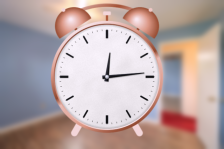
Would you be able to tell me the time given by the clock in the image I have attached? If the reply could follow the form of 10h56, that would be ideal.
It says 12h14
